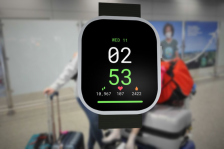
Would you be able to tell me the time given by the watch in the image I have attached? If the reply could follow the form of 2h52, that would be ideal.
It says 2h53
